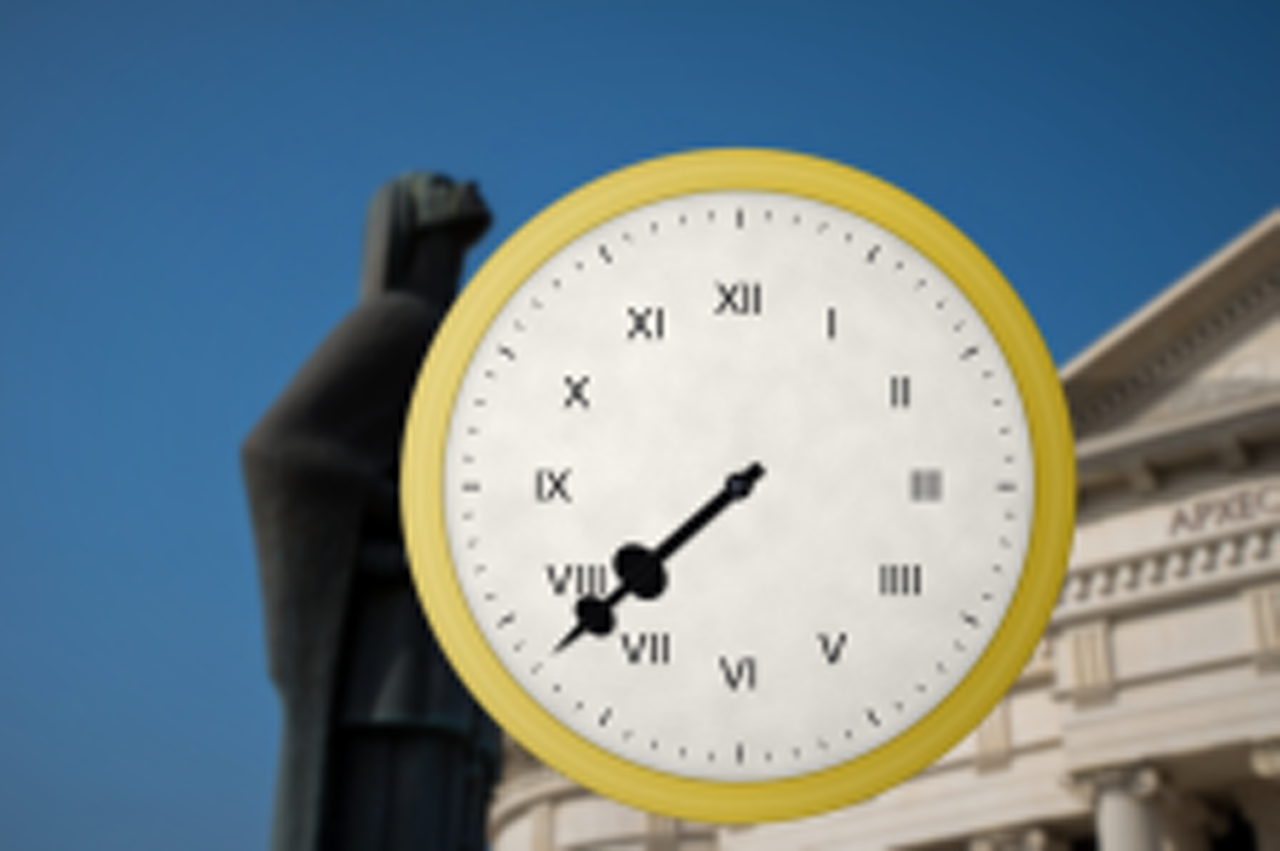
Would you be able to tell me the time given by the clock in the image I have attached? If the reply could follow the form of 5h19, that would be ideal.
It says 7h38
